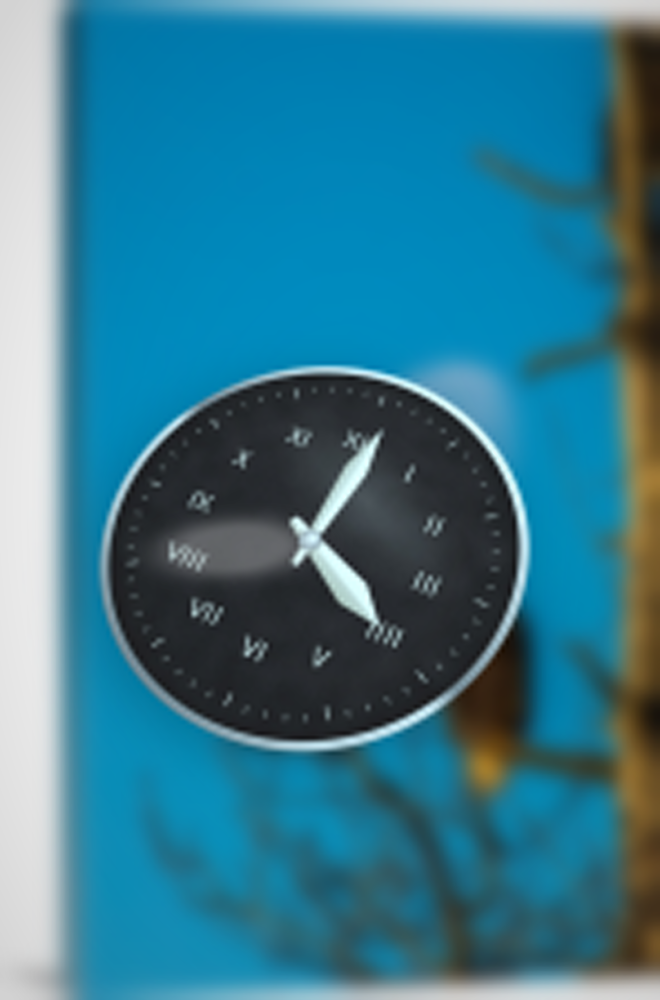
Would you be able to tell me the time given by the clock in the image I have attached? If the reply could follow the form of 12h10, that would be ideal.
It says 4h01
